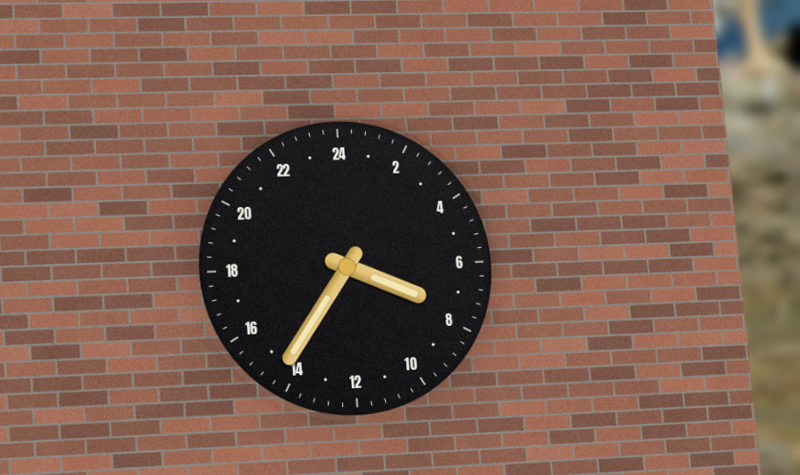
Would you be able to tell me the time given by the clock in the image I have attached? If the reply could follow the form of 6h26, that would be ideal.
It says 7h36
